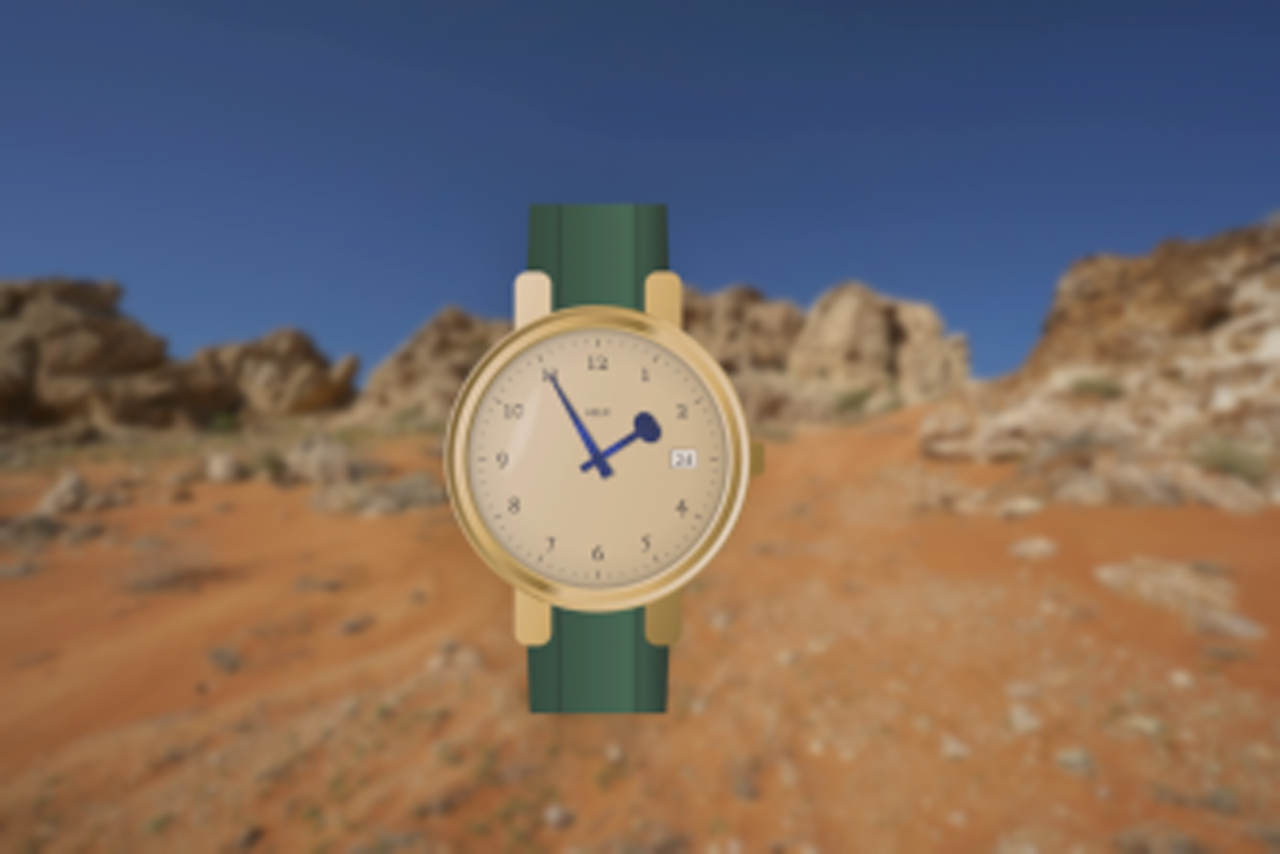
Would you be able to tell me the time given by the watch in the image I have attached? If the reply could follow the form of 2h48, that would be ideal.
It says 1h55
